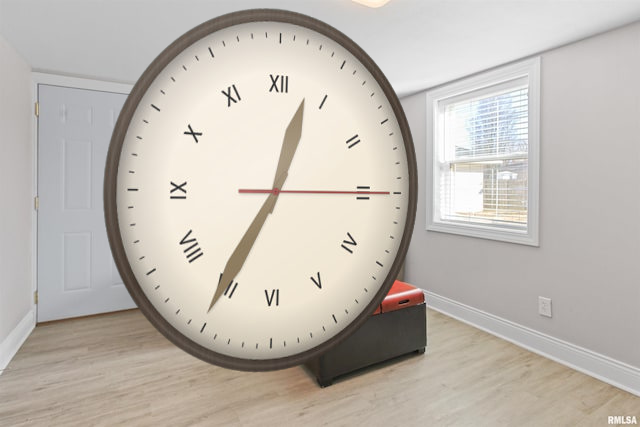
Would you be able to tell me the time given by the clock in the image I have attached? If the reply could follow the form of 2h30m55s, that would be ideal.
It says 12h35m15s
